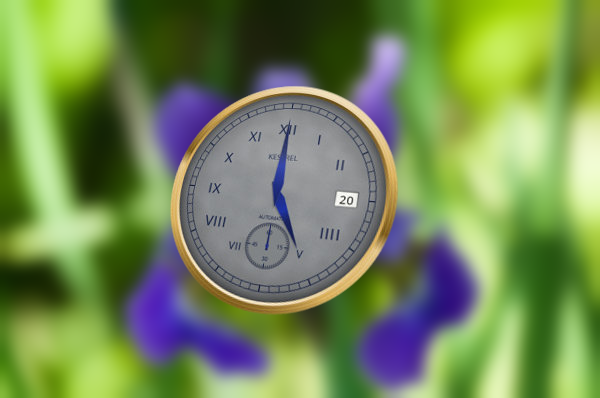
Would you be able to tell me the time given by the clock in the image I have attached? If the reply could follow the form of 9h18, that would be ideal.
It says 5h00
